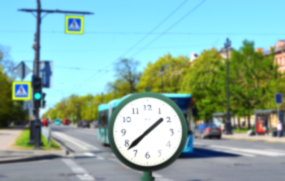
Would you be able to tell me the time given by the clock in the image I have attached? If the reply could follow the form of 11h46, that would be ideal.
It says 1h38
